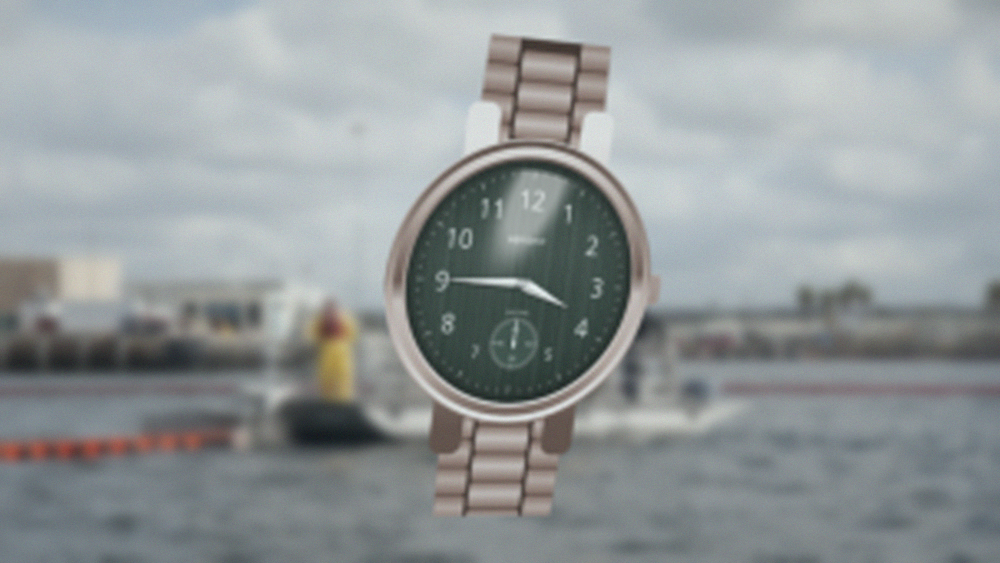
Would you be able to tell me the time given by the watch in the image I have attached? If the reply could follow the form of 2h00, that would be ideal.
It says 3h45
